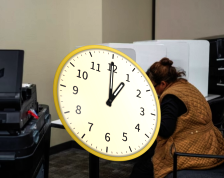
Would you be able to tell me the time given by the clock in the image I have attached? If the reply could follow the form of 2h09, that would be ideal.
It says 1h00
